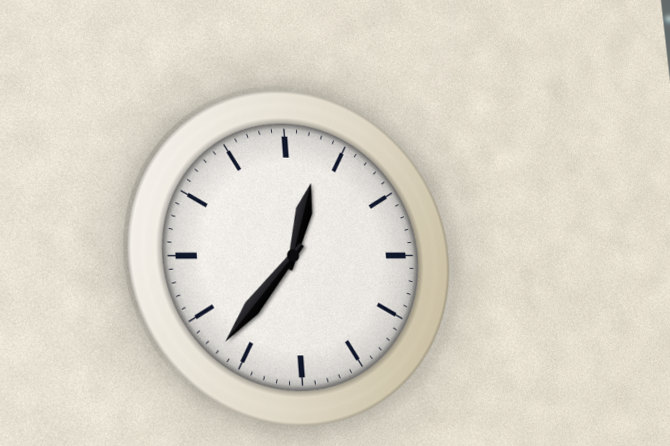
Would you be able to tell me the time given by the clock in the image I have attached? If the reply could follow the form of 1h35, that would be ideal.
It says 12h37
